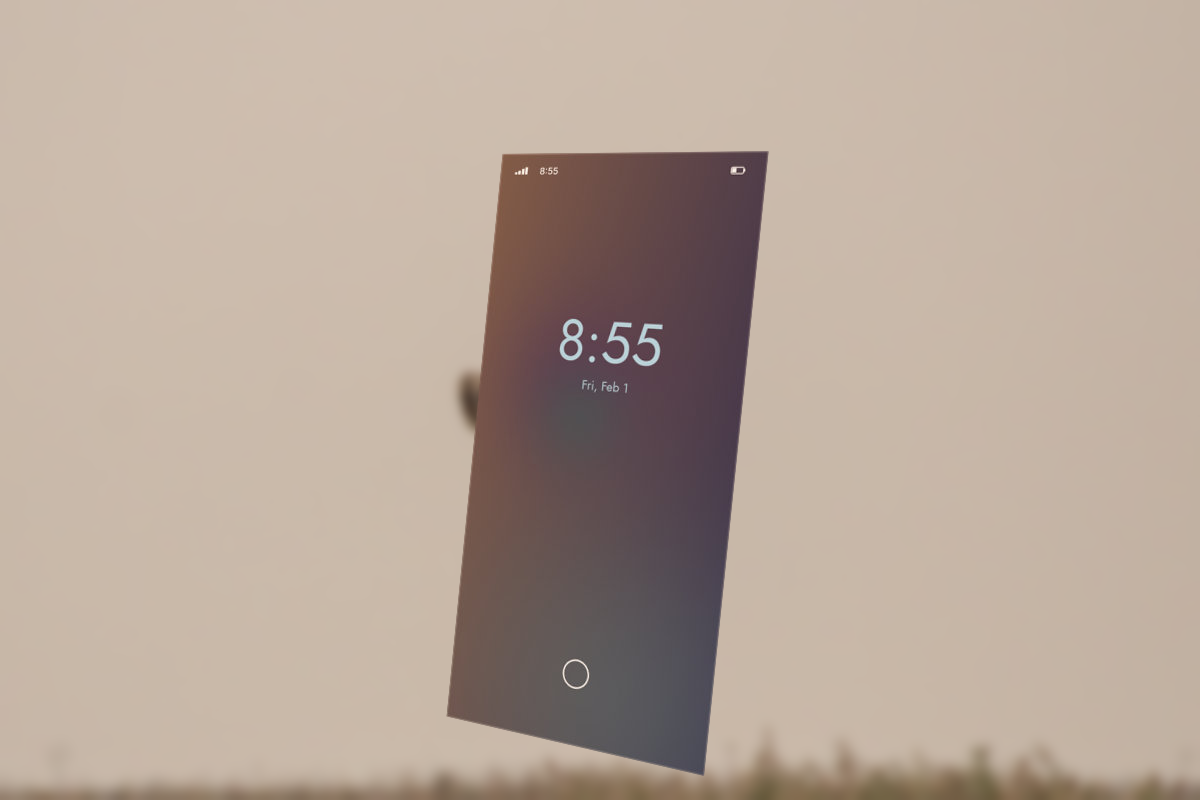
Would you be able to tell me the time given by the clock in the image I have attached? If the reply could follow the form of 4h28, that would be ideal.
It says 8h55
